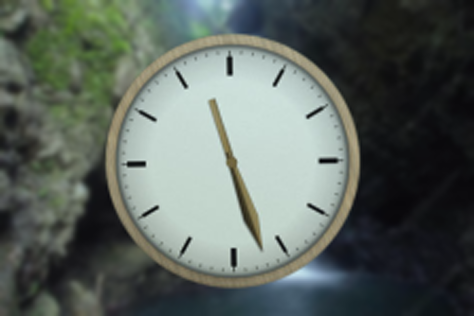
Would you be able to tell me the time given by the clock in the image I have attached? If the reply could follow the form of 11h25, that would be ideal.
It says 11h27
